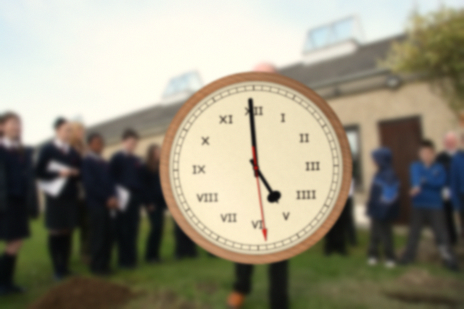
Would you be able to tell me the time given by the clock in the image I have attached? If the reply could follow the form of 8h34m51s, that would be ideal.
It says 4h59m29s
